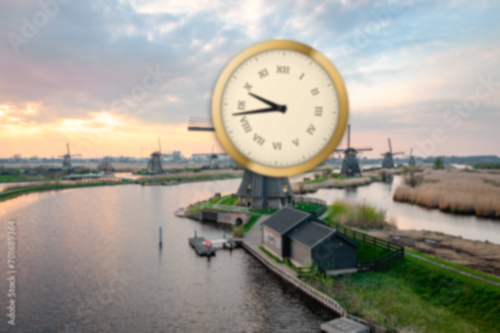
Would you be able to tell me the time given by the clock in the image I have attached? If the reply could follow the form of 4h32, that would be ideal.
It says 9h43
